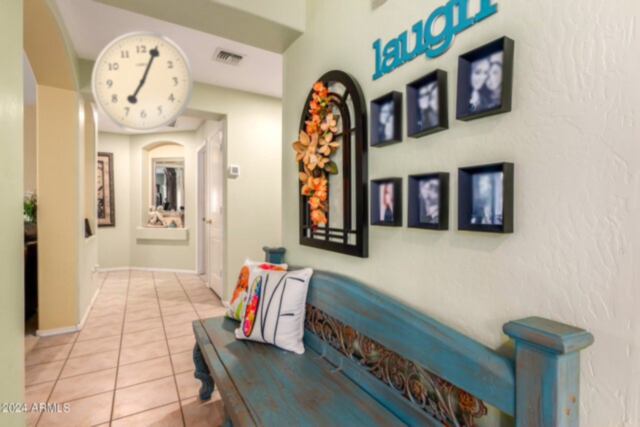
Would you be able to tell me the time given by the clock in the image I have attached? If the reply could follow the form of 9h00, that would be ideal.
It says 7h04
